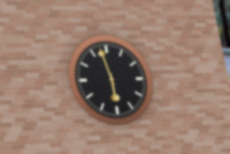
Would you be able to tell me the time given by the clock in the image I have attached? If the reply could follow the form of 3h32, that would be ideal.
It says 5h58
